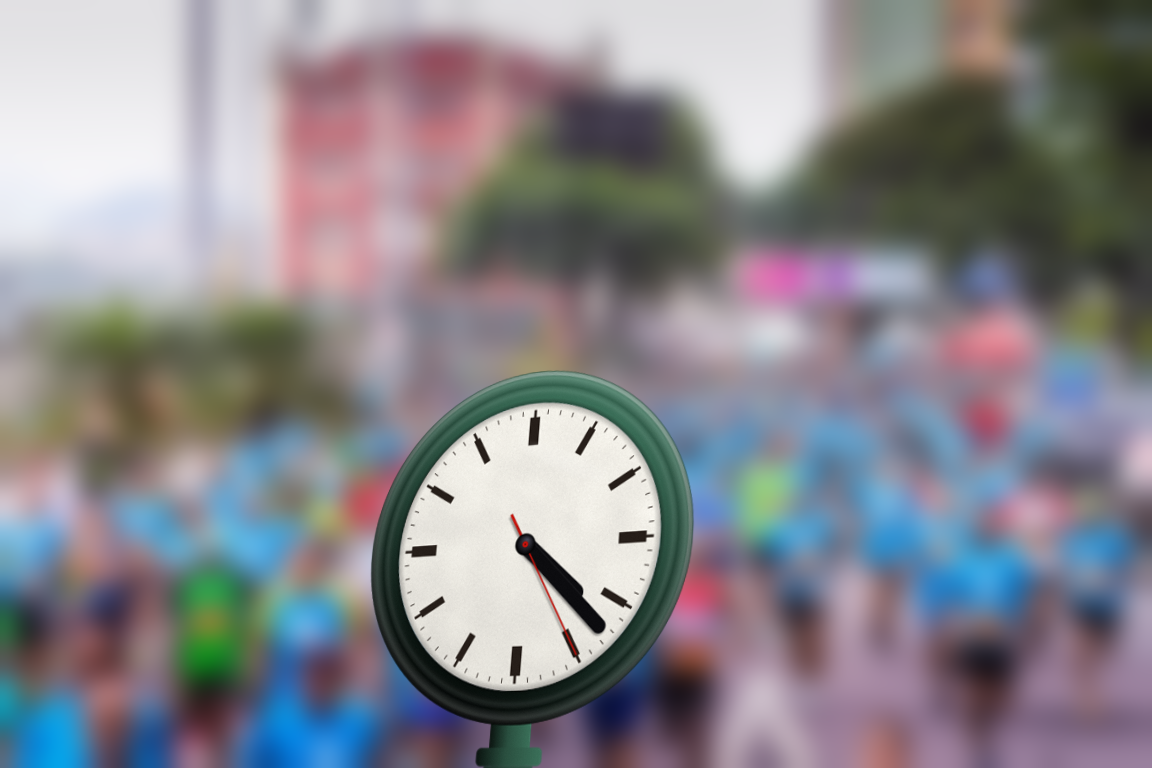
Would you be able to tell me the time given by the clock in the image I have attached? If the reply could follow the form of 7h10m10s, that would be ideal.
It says 4h22m25s
